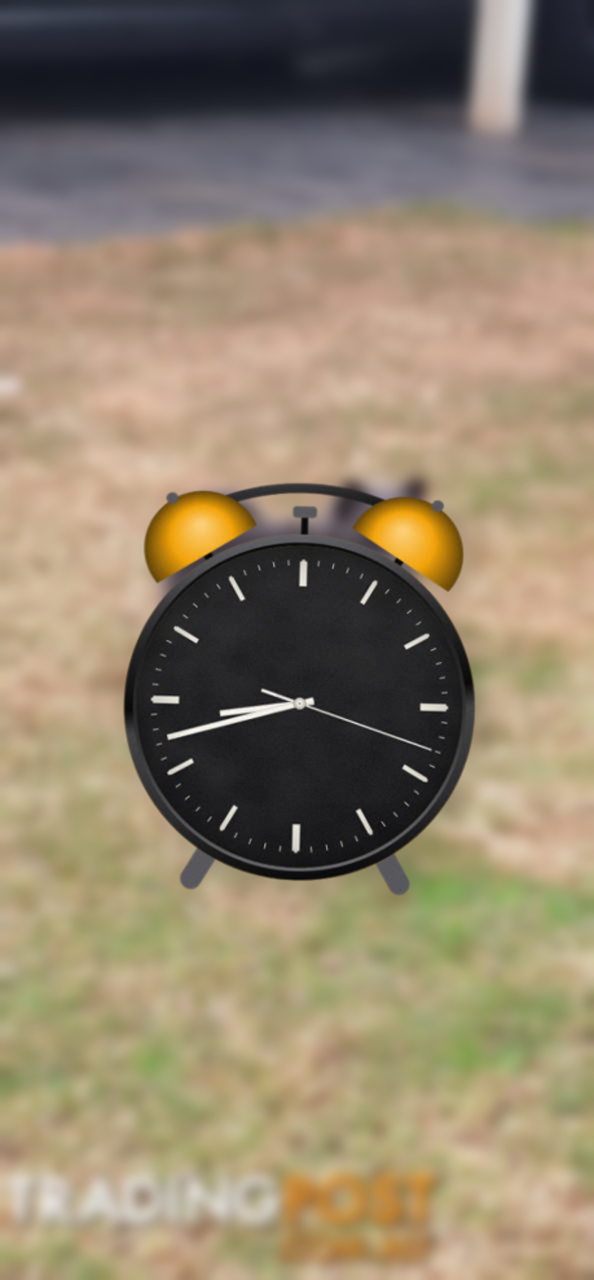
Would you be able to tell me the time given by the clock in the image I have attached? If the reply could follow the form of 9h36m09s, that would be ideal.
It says 8h42m18s
